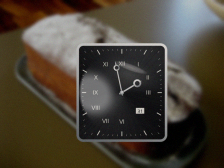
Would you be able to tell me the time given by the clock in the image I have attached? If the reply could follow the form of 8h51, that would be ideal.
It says 1h58
